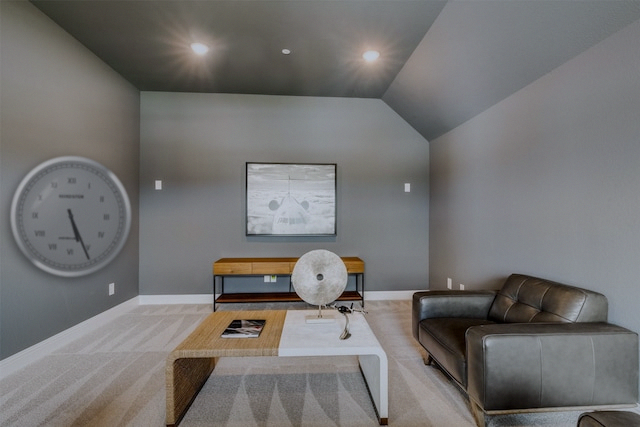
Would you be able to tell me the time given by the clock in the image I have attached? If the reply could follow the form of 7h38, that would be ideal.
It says 5h26
